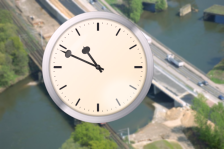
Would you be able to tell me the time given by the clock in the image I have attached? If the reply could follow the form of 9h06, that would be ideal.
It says 10h49
